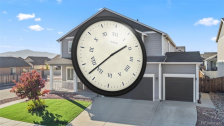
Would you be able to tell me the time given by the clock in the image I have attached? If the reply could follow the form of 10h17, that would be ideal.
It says 1h37
